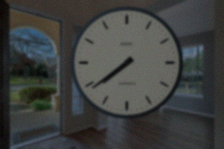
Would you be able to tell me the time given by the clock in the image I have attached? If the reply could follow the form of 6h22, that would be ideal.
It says 7h39
